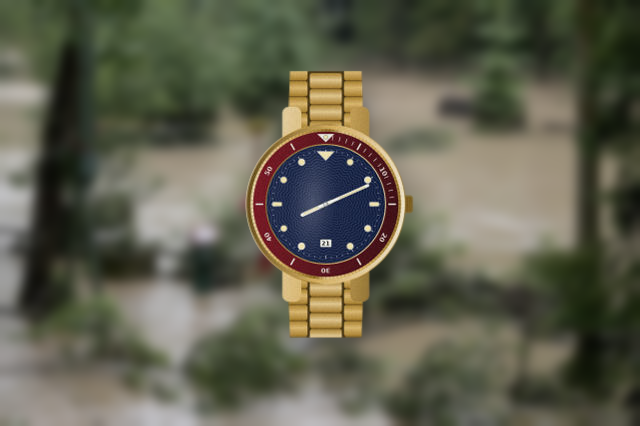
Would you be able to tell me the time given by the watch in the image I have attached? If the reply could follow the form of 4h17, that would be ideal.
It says 8h11
